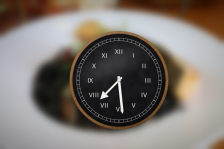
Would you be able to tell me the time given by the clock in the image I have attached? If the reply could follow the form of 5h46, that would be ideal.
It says 7h29
